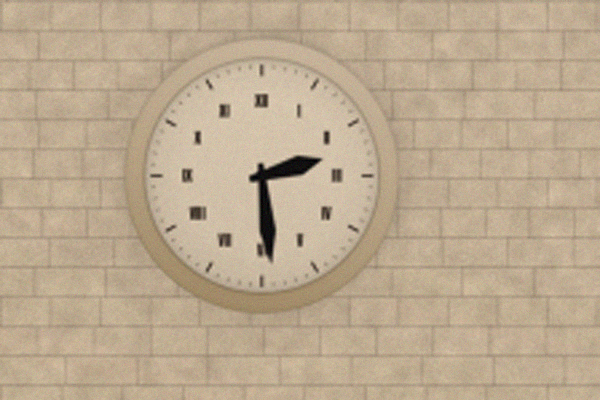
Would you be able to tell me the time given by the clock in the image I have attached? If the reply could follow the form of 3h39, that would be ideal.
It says 2h29
